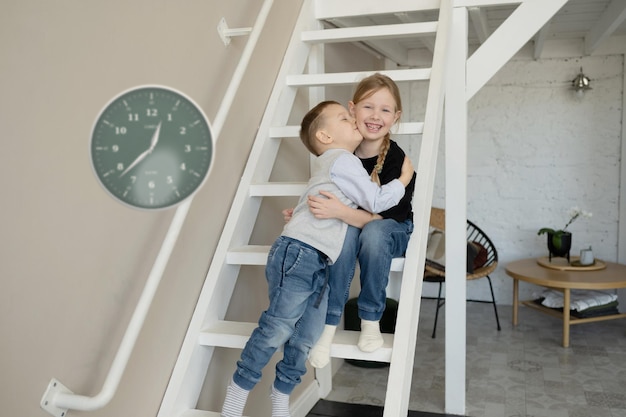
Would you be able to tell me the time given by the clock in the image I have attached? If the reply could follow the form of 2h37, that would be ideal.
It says 12h38
